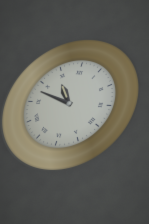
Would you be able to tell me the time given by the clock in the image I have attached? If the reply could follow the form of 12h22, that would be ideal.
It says 10h48
